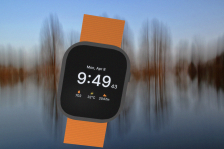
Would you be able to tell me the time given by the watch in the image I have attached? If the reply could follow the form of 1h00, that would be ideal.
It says 9h49
